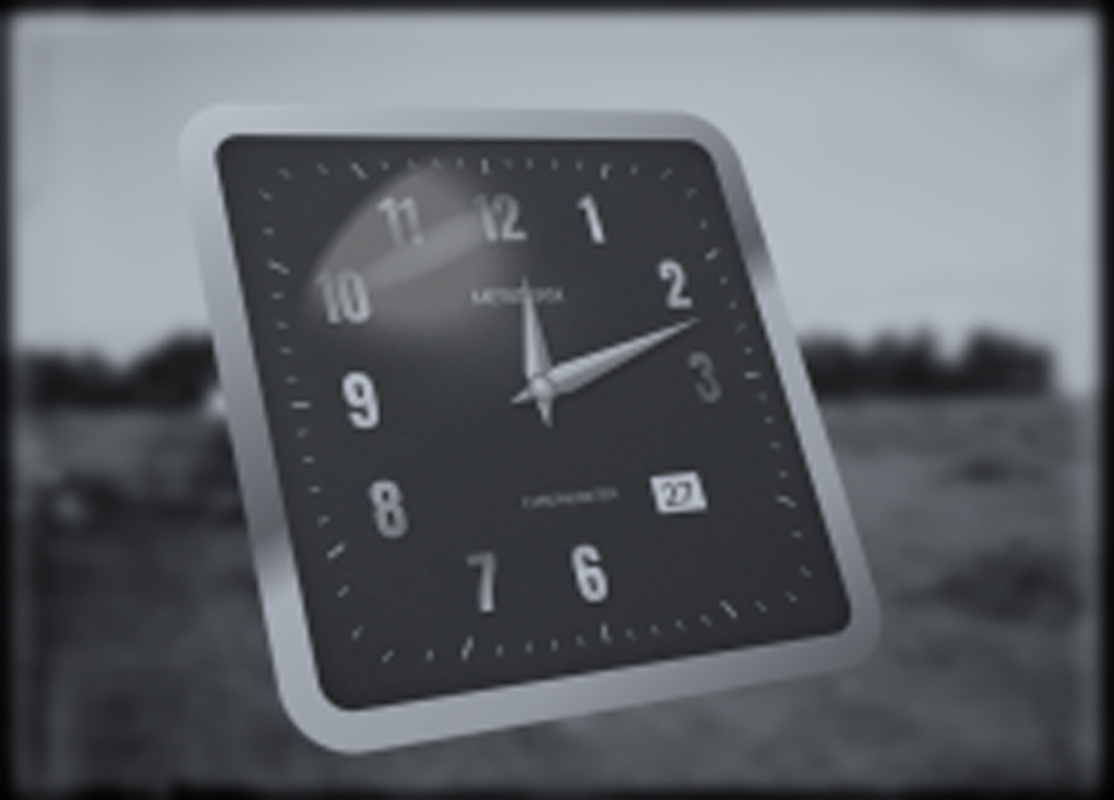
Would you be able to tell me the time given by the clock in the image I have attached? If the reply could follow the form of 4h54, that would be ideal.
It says 12h12
